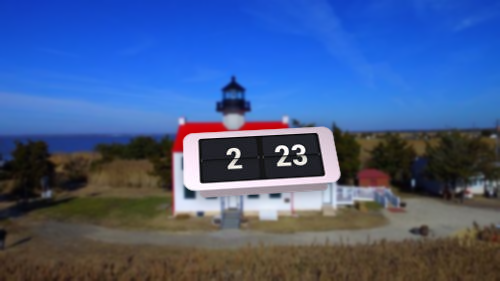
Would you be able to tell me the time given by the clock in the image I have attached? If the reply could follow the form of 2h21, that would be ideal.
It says 2h23
